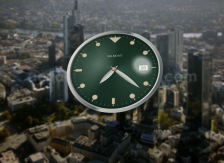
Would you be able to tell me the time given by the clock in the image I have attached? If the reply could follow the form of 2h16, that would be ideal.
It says 7h22
